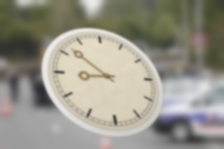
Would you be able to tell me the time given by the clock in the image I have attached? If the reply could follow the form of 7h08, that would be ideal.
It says 8h52
